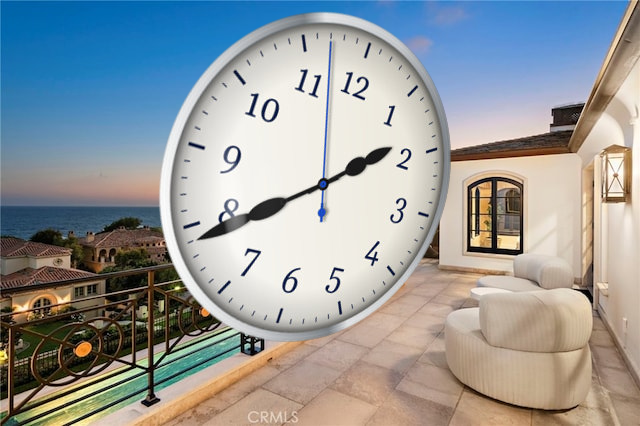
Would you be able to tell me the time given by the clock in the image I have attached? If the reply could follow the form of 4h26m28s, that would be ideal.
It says 1h38m57s
